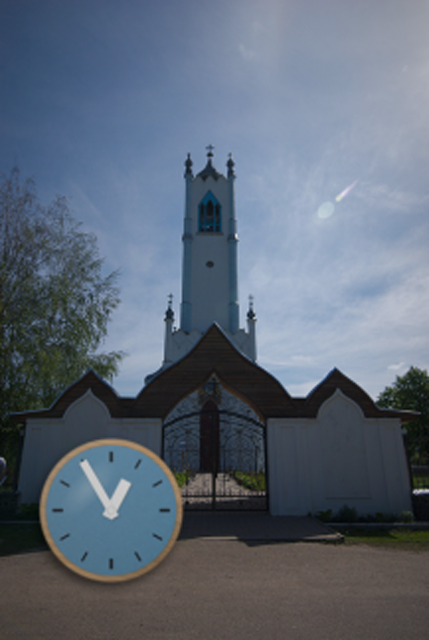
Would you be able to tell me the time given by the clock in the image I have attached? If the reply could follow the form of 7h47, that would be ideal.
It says 12h55
